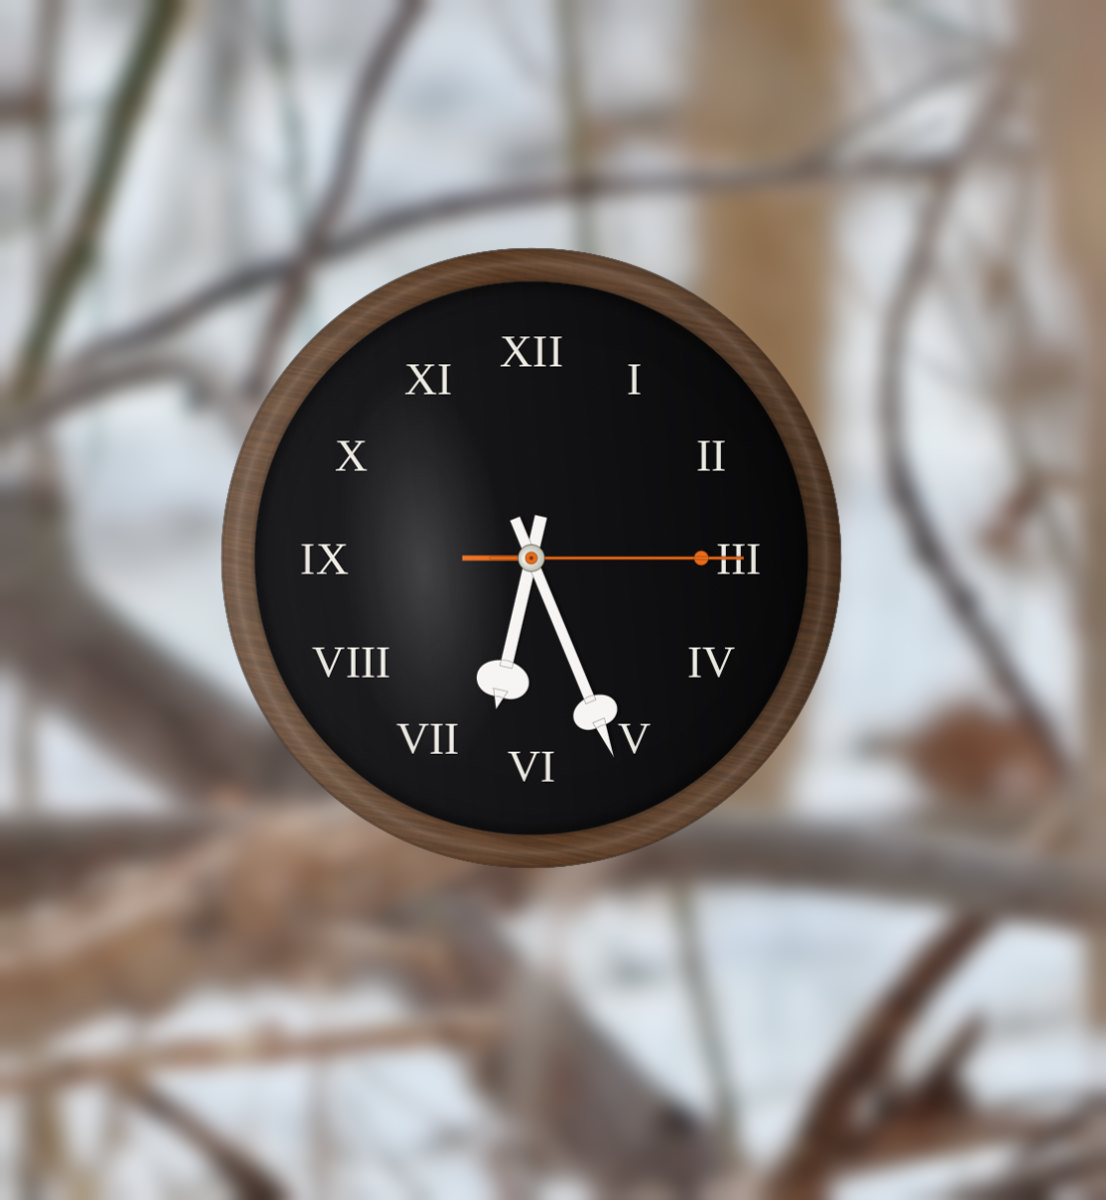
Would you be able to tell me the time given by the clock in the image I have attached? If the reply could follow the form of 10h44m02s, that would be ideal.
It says 6h26m15s
